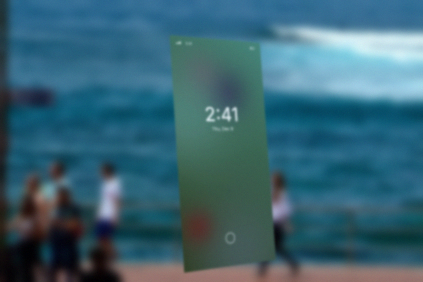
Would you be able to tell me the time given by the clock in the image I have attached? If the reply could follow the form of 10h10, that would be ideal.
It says 2h41
